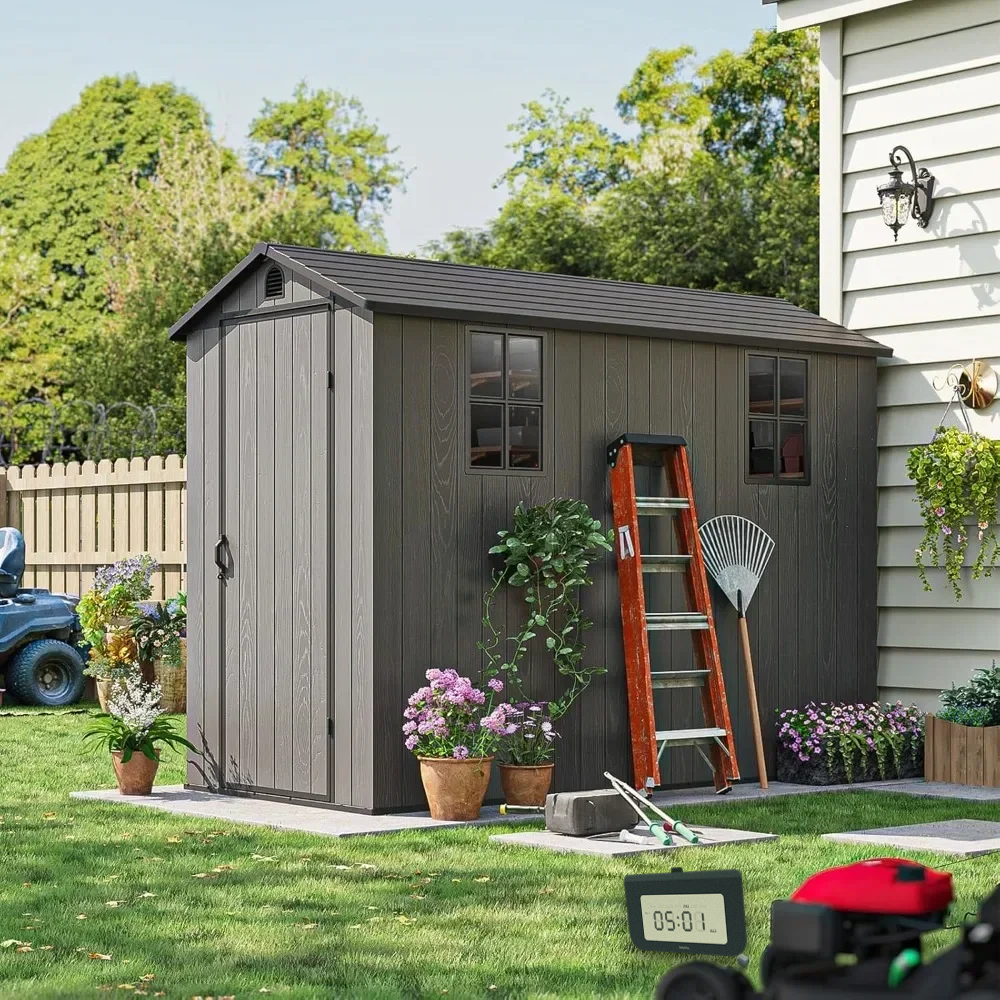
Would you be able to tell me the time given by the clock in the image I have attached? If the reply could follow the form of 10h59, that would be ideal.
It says 5h01
